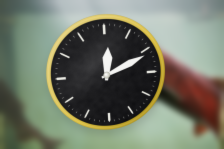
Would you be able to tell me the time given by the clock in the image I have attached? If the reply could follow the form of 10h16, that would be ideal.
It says 12h11
